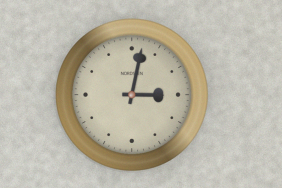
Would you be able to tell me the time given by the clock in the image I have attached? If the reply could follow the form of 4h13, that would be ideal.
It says 3h02
